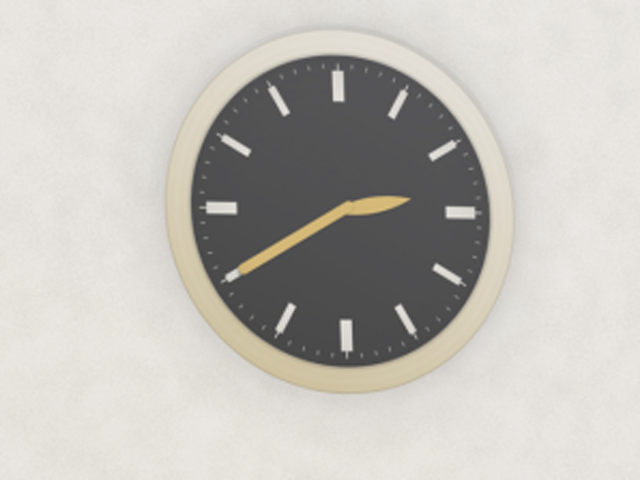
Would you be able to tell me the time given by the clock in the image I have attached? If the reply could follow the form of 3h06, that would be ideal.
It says 2h40
